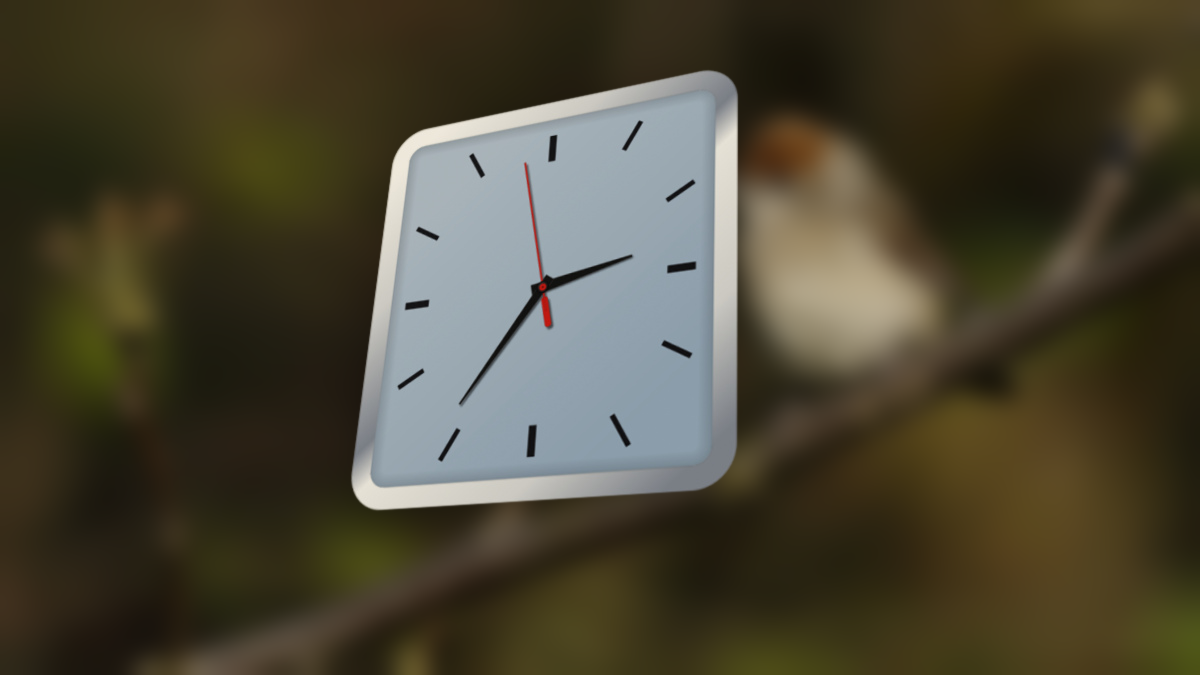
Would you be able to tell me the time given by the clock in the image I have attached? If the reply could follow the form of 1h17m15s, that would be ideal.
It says 2h35m58s
